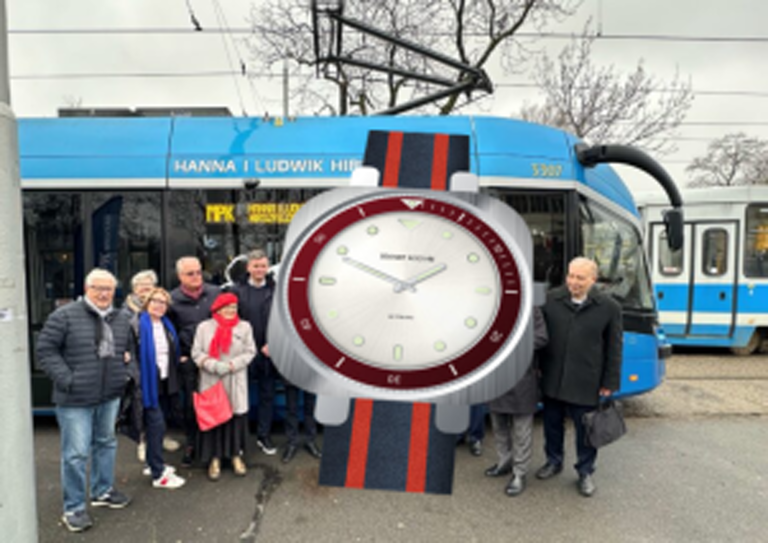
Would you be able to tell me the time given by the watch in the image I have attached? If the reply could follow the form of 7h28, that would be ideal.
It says 1h49
